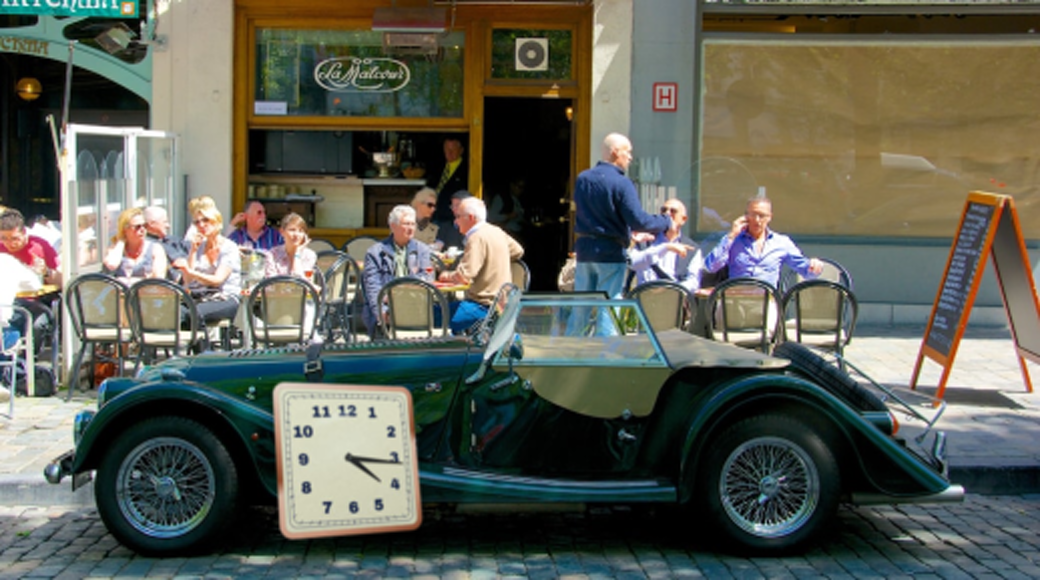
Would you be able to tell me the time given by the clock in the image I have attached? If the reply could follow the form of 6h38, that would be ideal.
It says 4h16
